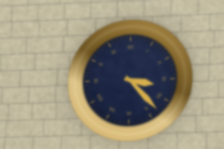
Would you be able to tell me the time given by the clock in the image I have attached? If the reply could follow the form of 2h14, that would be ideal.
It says 3h23
